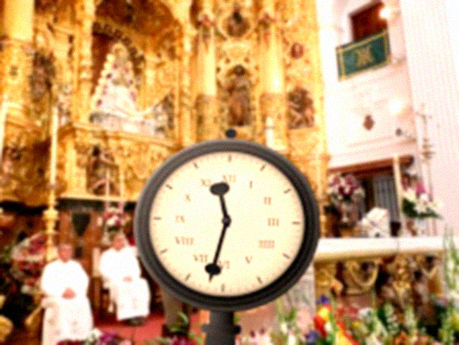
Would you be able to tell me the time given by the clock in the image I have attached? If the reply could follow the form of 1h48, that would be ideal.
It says 11h32
